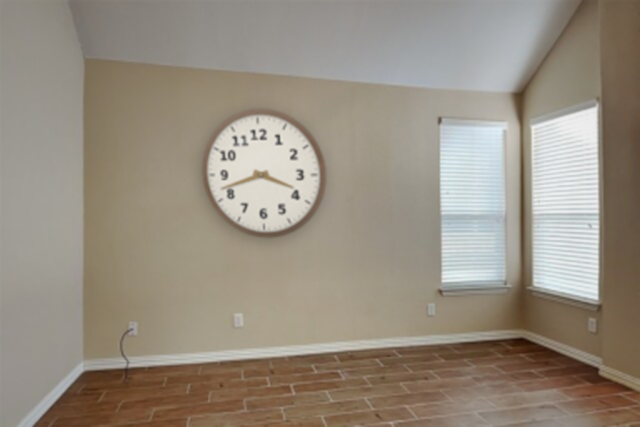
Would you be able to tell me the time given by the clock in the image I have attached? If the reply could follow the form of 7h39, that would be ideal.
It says 3h42
